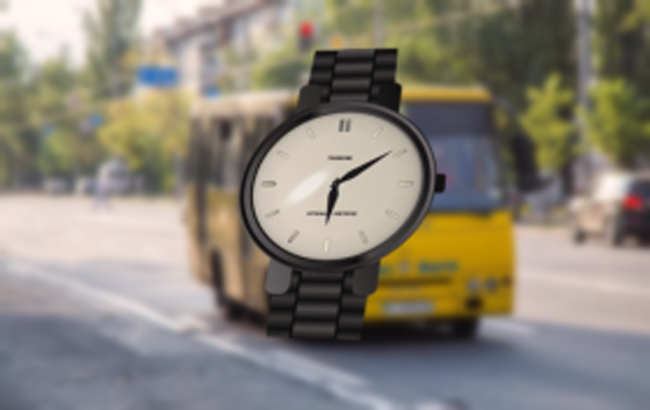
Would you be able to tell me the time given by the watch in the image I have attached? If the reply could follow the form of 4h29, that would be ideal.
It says 6h09
